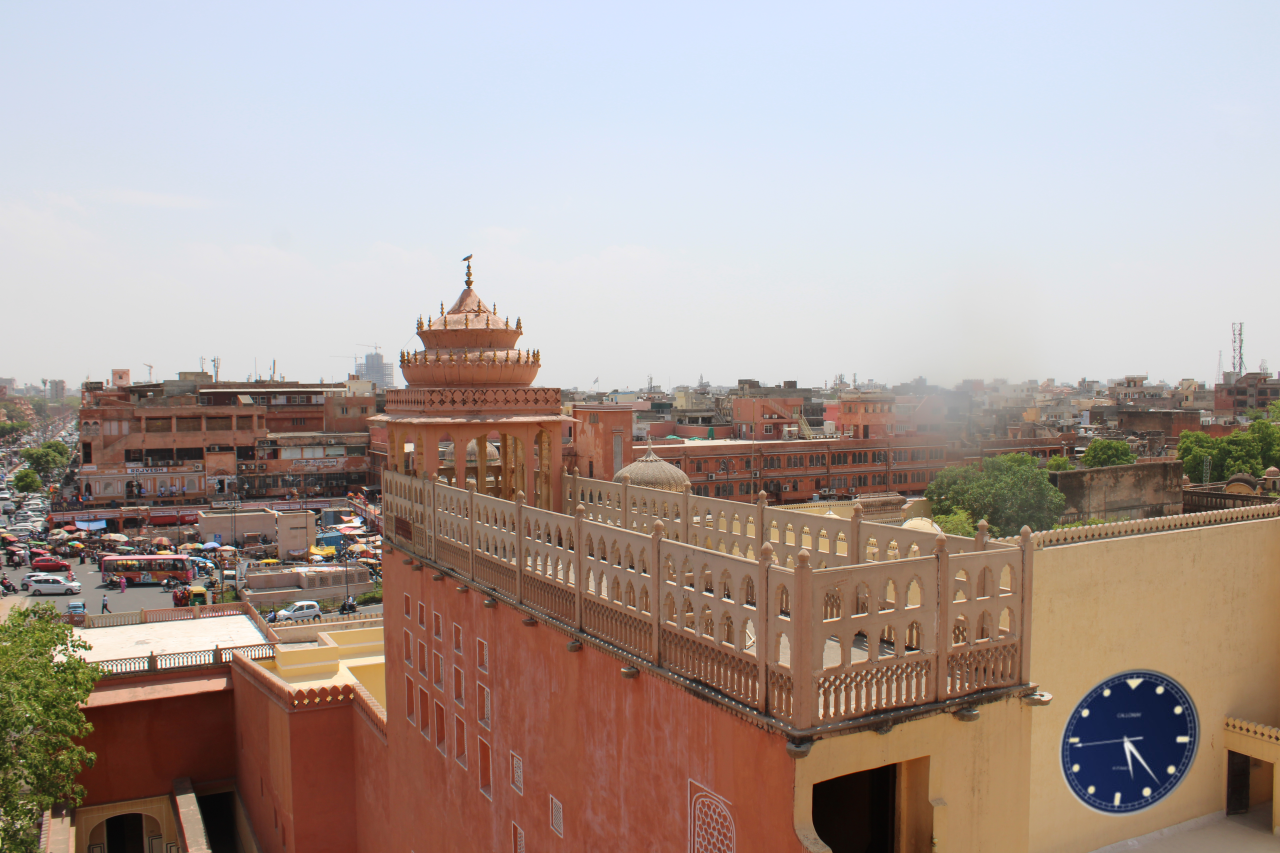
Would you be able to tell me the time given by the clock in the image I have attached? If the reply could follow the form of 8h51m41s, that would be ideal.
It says 5h22m44s
